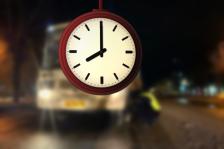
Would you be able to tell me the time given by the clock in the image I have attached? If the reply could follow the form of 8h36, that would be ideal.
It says 8h00
